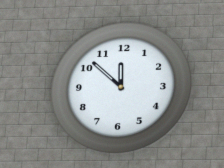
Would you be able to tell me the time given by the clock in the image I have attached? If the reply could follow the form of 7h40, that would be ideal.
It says 11h52
